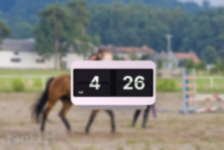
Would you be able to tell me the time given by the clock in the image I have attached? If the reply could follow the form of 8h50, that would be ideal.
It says 4h26
